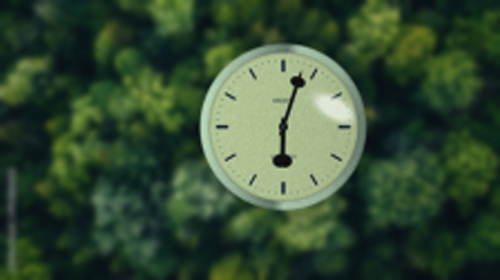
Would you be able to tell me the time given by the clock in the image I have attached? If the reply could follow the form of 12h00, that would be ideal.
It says 6h03
